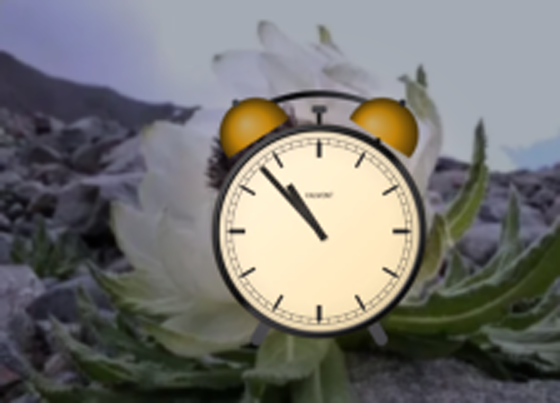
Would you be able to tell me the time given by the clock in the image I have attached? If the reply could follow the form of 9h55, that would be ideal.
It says 10h53
